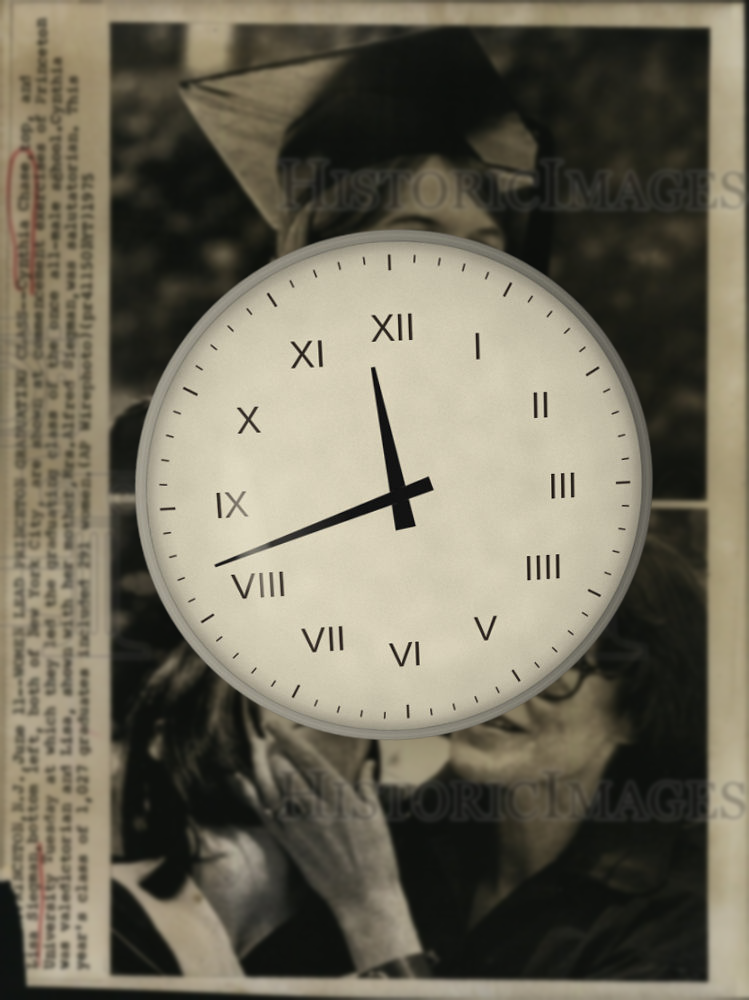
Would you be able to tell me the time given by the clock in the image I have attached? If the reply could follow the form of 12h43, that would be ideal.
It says 11h42
